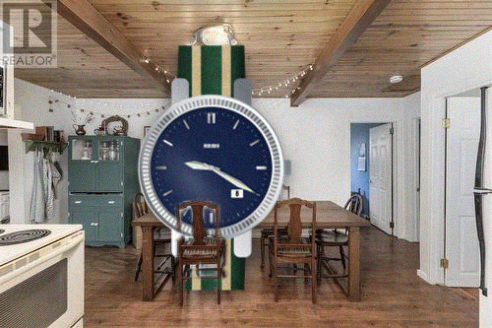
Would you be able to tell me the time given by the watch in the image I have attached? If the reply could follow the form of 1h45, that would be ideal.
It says 9h20
